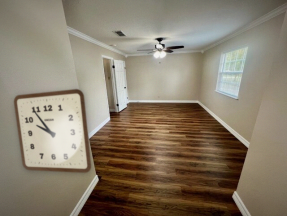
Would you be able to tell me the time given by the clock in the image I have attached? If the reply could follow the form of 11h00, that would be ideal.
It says 9h54
